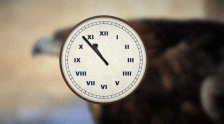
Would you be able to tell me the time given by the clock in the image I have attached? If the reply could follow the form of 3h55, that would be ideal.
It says 10h53
